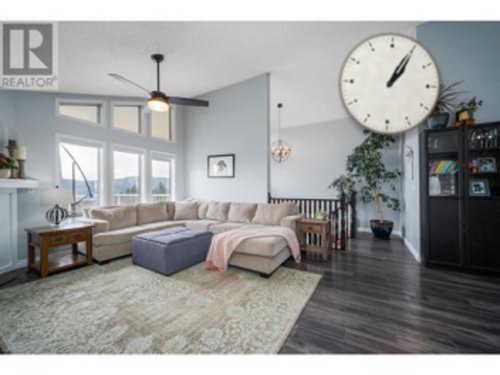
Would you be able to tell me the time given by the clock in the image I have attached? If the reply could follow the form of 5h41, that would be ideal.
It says 1h05
